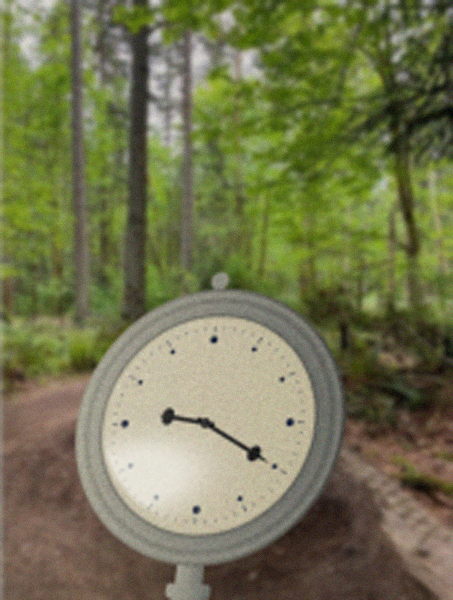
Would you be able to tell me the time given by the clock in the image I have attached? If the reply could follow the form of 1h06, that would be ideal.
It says 9h20
